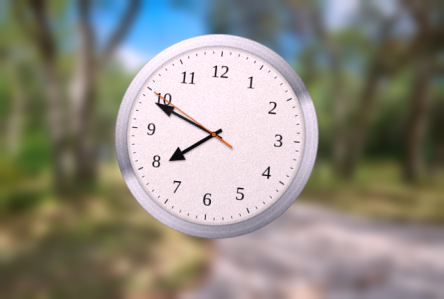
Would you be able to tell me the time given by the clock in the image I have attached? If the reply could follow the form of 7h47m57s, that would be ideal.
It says 7h48m50s
